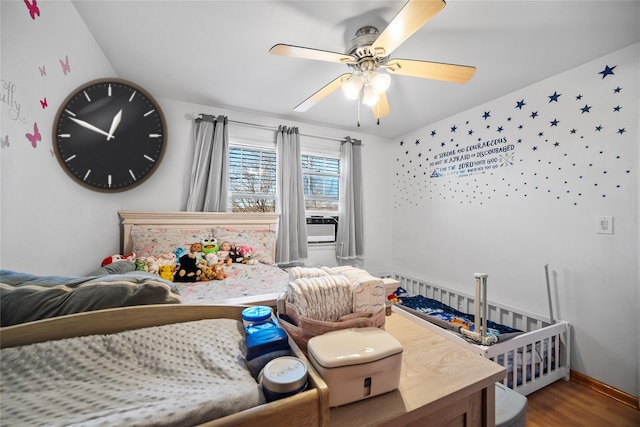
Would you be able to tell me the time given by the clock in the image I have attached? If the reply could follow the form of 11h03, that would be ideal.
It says 12h49
